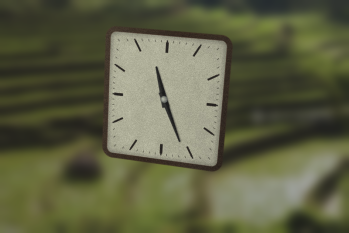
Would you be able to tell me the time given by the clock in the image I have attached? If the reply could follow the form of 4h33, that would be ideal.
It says 11h26
